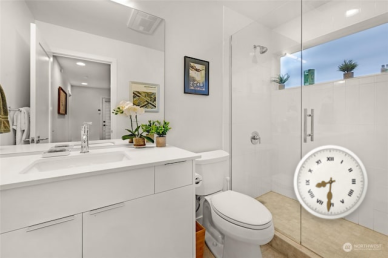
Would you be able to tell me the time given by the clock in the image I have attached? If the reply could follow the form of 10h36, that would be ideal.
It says 8h31
